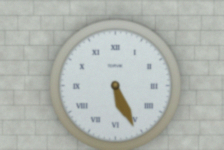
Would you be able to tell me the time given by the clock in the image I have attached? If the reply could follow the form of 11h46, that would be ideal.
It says 5h26
